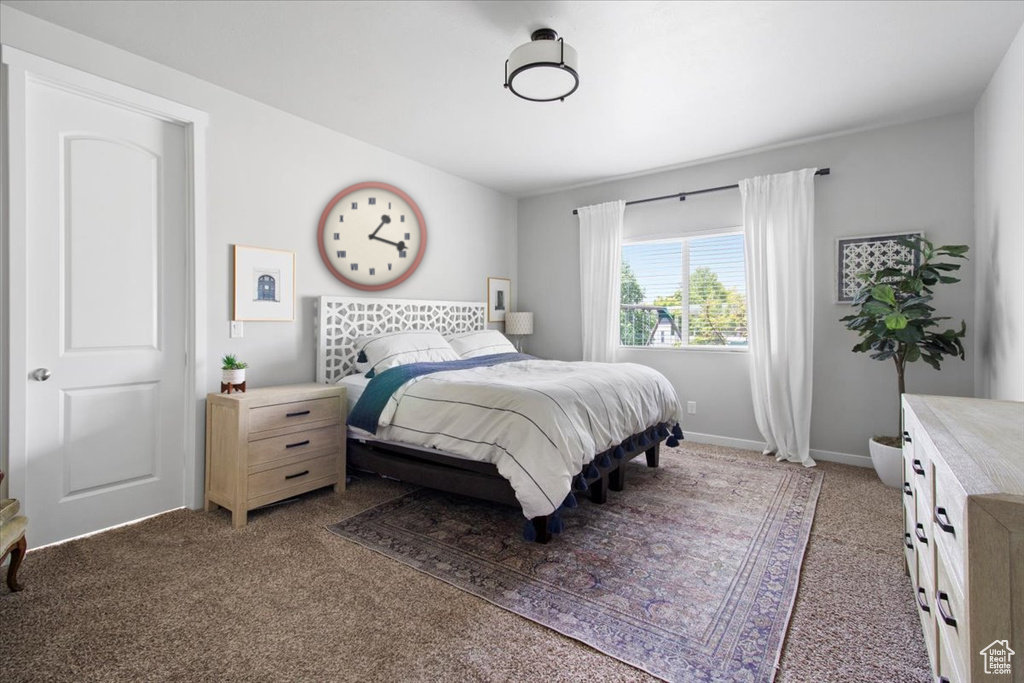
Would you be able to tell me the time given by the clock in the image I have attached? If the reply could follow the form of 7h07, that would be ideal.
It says 1h18
